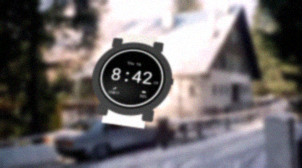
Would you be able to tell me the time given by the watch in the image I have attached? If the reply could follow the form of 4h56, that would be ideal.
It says 8h42
